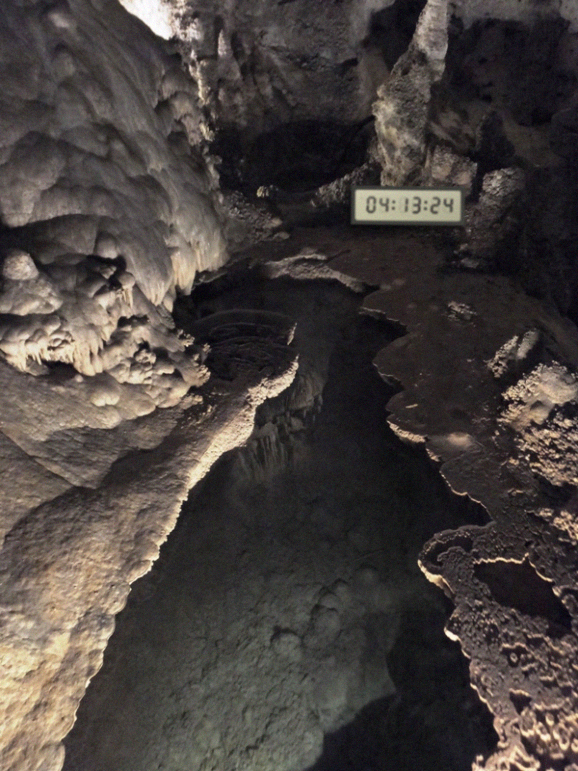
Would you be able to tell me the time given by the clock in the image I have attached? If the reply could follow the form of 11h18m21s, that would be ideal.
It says 4h13m24s
